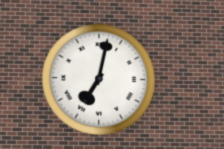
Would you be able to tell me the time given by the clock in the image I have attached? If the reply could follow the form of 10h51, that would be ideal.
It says 7h02
